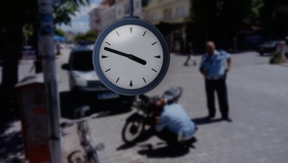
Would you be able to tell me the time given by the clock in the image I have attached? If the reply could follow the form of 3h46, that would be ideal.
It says 3h48
